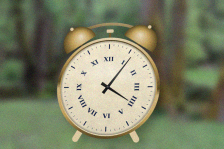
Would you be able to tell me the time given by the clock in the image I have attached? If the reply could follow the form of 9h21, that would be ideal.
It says 4h06
